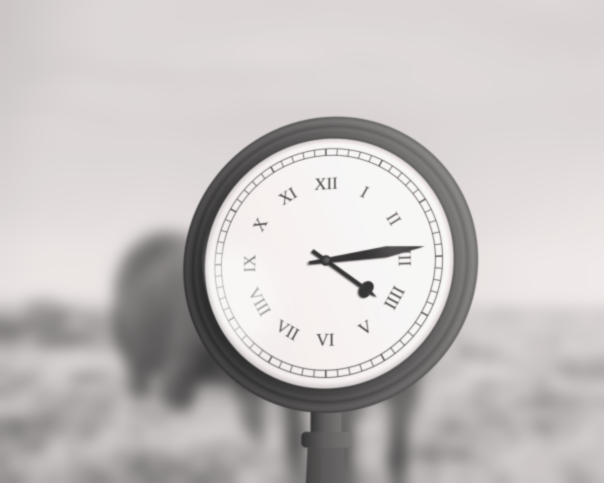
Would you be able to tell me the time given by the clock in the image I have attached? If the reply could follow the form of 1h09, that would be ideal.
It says 4h14
